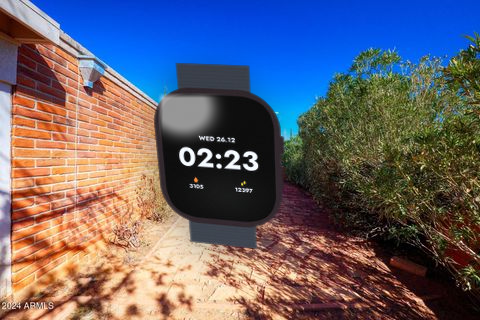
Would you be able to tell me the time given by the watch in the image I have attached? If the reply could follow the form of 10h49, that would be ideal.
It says 2h23
